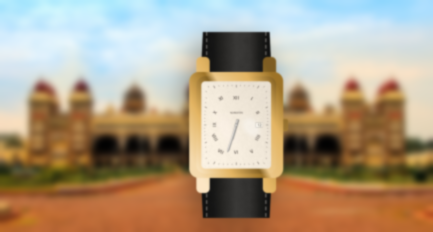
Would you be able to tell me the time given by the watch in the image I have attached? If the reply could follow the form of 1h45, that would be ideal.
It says 6h33
